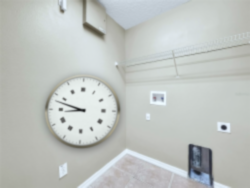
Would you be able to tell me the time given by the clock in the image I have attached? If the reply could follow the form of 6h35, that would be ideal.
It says 8h48
